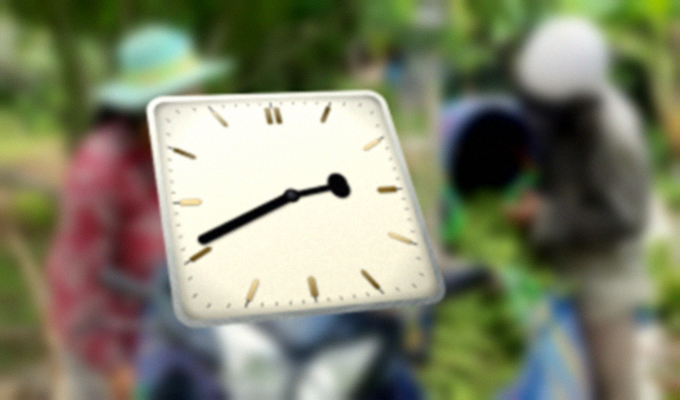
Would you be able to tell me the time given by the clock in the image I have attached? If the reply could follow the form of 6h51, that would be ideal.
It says 2h41
